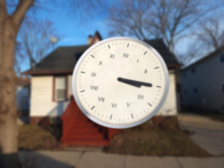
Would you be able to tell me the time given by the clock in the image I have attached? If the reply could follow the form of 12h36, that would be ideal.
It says 3h15
